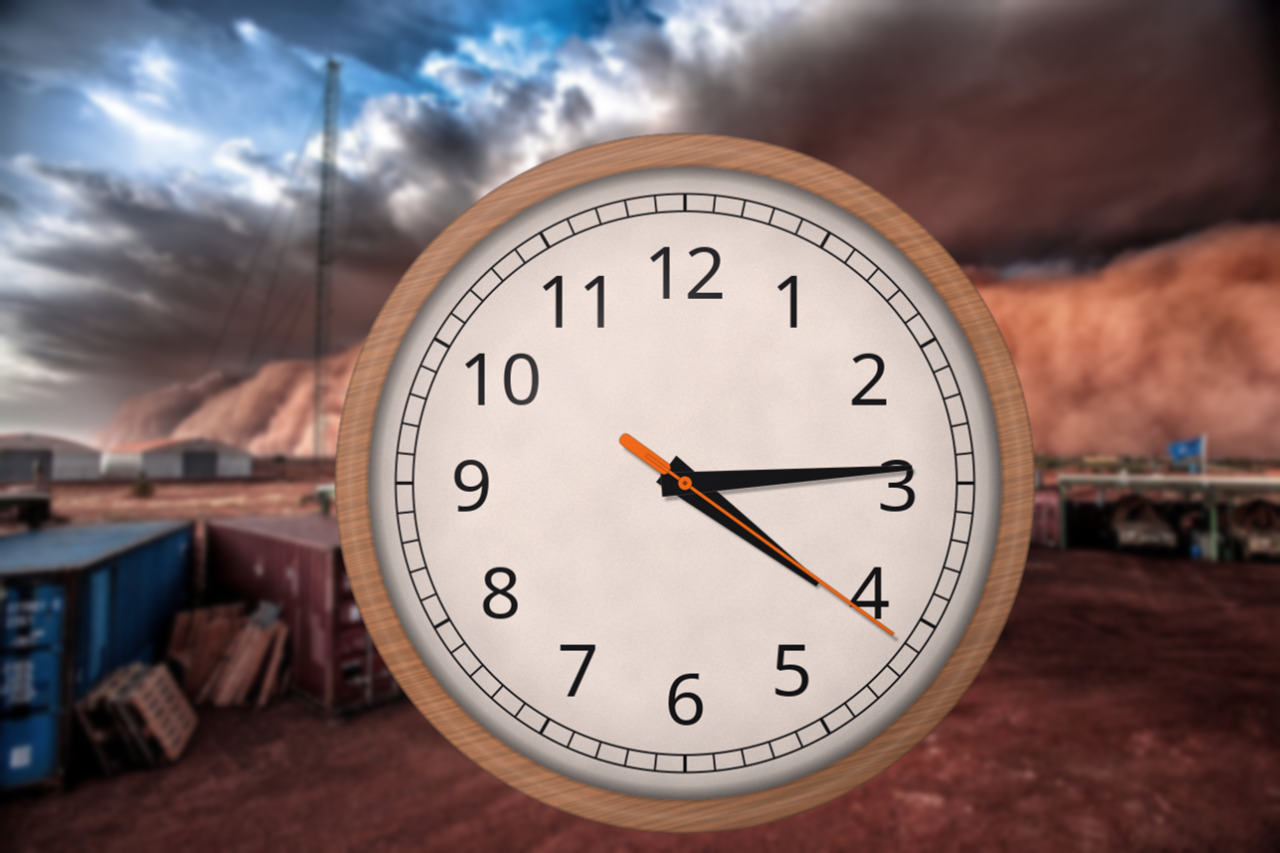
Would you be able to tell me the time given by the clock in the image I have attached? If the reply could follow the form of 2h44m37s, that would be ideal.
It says 4h14m21s
